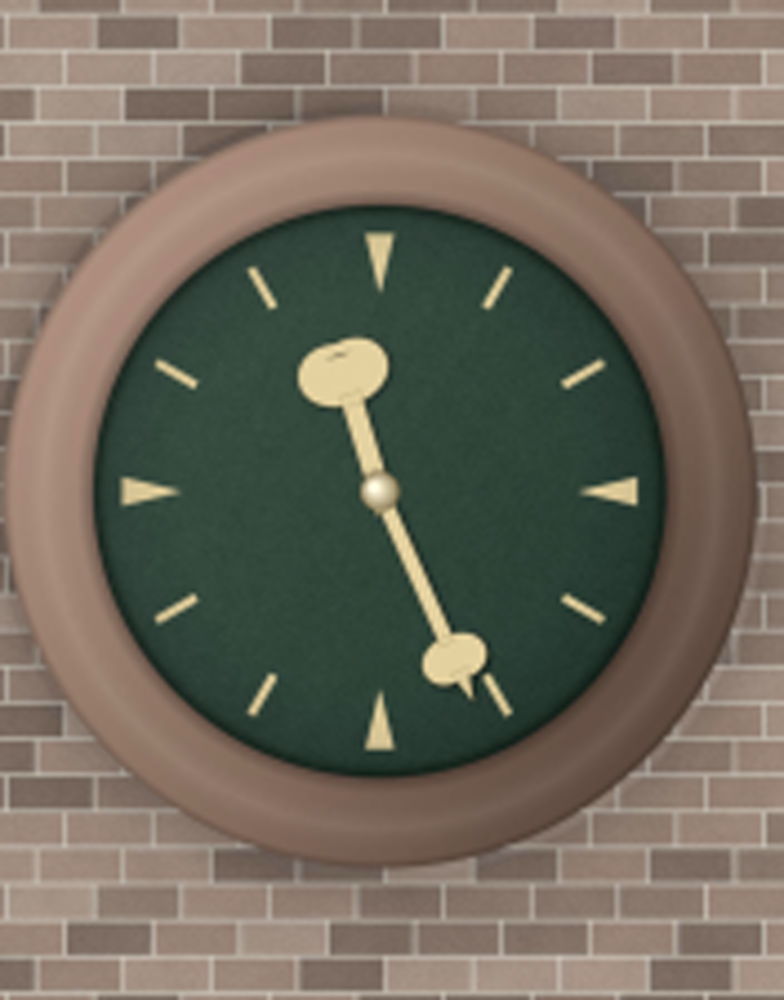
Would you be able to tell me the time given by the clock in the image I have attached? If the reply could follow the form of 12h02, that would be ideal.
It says 11h26
